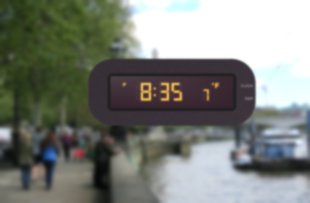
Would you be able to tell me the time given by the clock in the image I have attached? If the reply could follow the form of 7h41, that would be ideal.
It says 8h35
